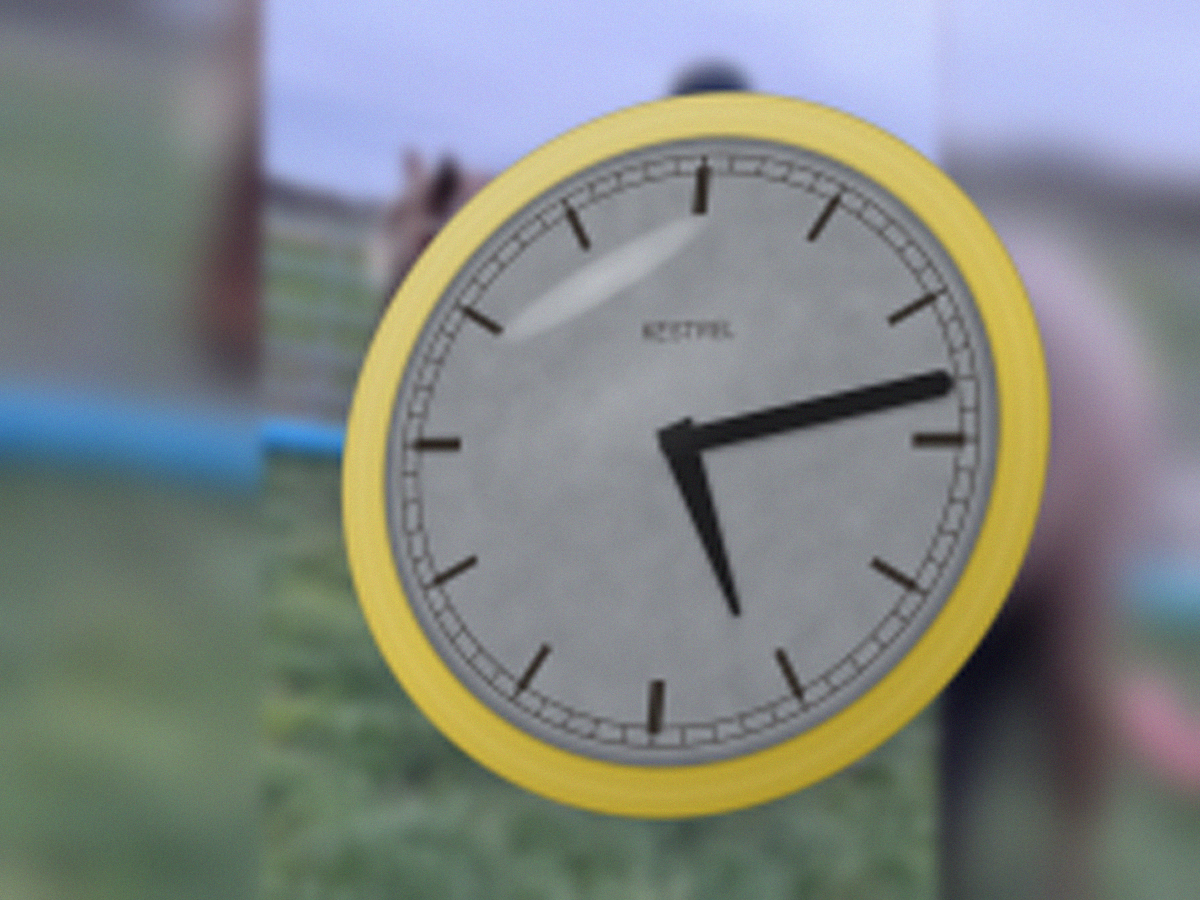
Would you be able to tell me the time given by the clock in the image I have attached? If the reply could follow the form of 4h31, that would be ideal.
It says 5h13
